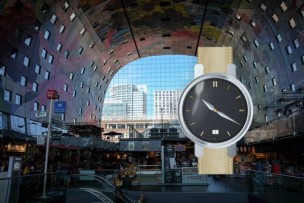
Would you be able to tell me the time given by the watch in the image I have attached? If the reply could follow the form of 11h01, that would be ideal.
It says 10h20
